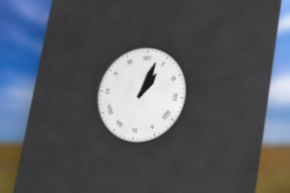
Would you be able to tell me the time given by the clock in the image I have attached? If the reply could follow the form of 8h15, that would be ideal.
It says 1h03
